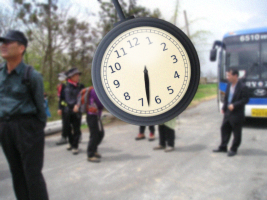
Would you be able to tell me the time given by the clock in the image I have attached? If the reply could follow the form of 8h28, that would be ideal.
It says 6h33
